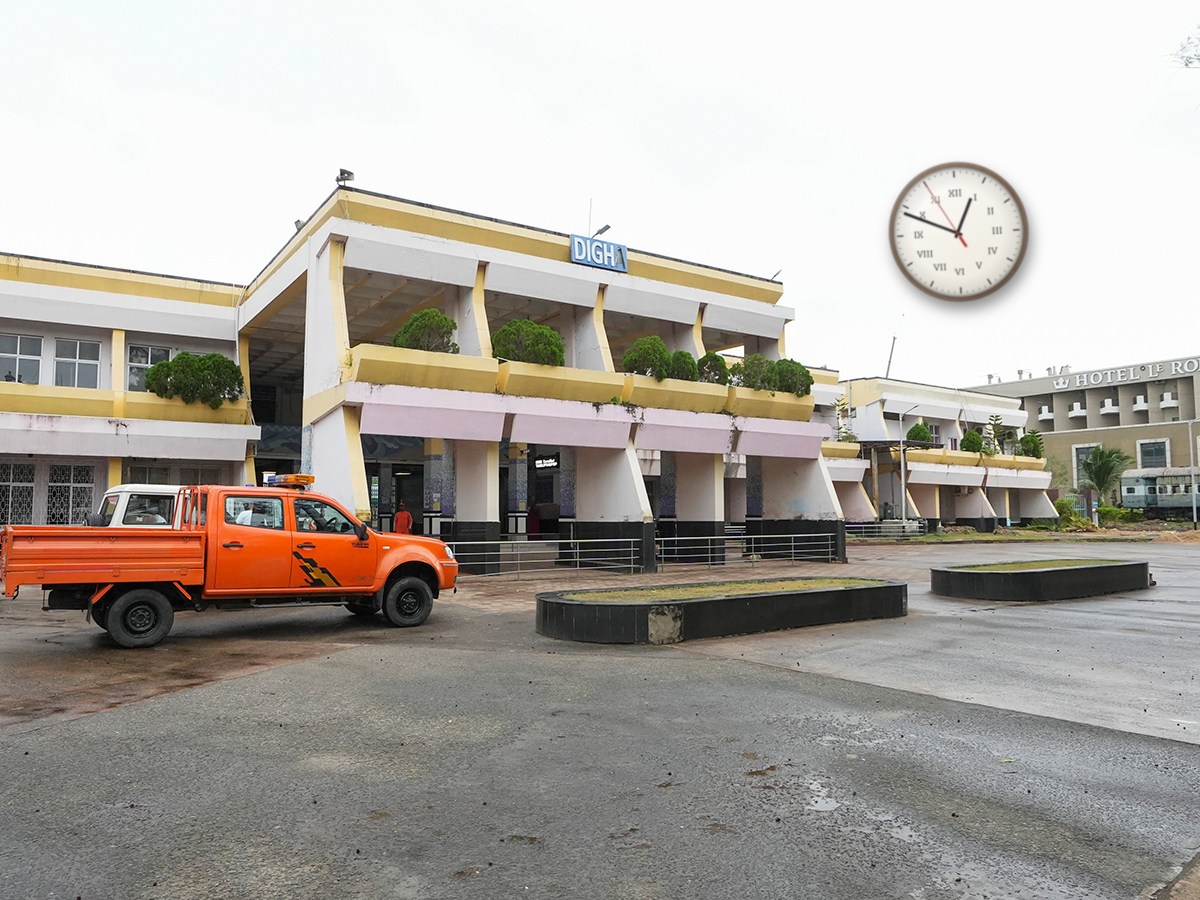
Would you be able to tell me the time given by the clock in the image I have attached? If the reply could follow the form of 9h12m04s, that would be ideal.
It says 12h48m55s
